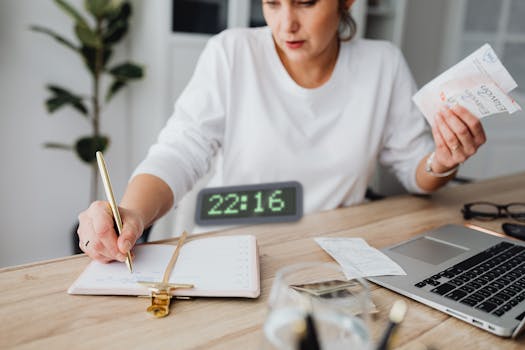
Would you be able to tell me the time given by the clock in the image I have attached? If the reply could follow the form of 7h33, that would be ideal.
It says 22h16
